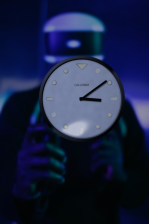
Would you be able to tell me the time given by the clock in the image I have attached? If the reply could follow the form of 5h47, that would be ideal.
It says 3h09
